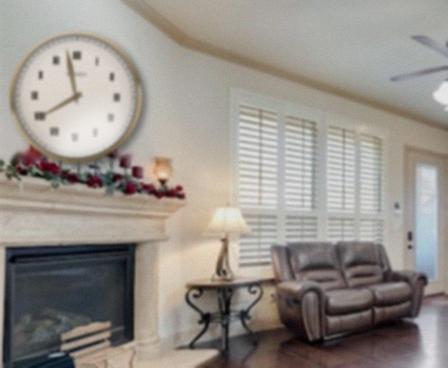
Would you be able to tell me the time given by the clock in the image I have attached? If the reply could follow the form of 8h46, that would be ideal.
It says 7h58
